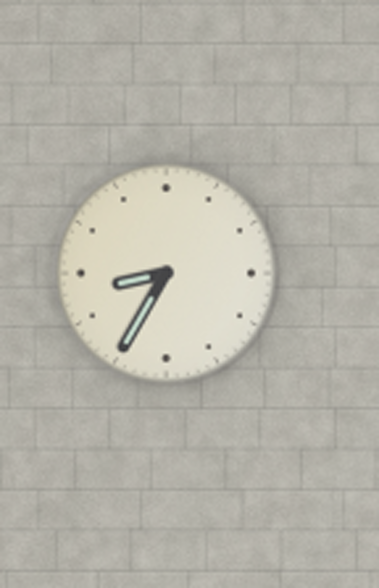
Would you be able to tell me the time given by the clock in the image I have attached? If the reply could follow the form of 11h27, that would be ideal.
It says 8h35
